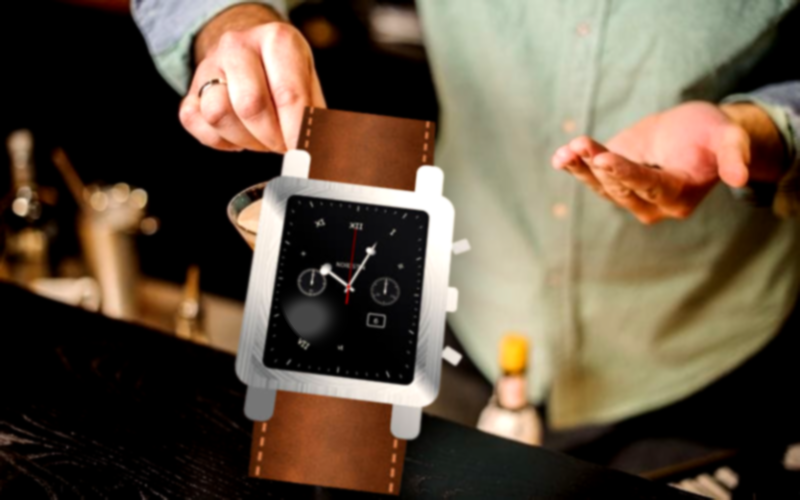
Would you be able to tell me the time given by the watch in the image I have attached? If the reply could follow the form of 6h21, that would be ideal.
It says 10h04
